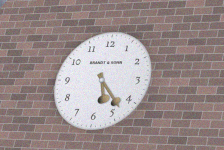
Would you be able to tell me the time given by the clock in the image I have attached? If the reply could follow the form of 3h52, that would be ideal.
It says 5h23
